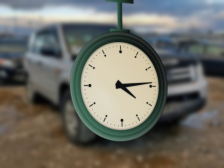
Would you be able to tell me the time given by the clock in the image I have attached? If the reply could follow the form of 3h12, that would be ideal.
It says 4h14
